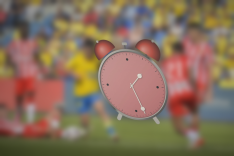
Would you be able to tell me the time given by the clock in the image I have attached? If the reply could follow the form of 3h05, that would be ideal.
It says 1h27
